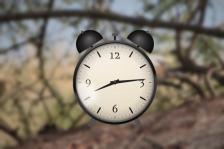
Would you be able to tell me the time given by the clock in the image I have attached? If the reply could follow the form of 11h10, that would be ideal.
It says 8h14
